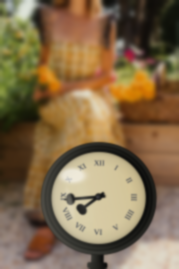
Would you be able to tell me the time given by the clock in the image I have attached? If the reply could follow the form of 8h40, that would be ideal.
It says 7h44
